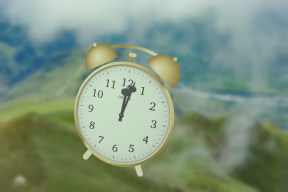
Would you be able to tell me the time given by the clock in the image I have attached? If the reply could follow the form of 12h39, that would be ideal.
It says 12h02
